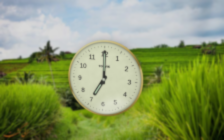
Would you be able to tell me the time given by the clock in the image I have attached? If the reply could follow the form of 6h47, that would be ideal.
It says 7h00
